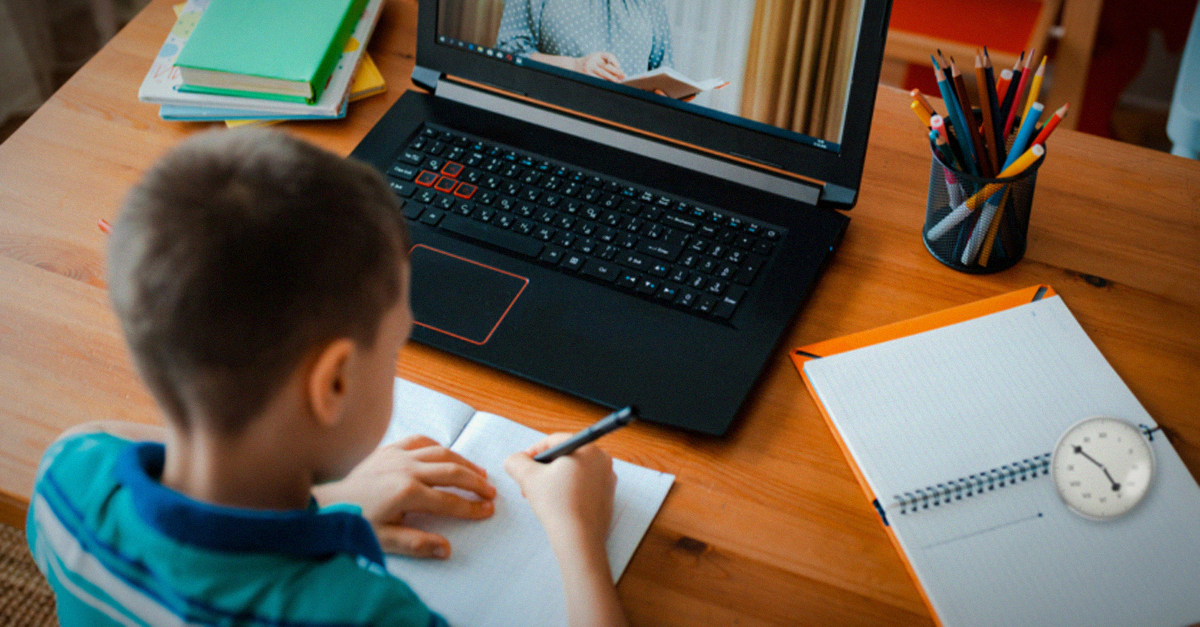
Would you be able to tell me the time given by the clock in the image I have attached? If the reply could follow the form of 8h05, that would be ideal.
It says 4h51
